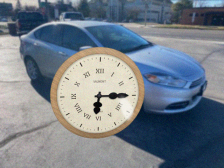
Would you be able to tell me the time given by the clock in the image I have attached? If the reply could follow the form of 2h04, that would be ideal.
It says 6h15
